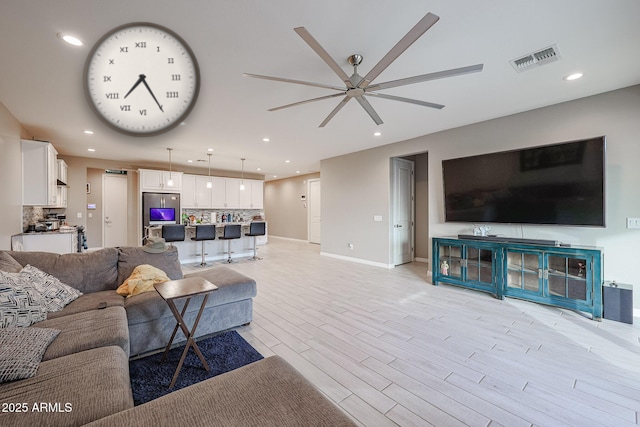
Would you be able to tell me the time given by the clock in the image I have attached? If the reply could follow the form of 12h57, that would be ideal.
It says 7h25
